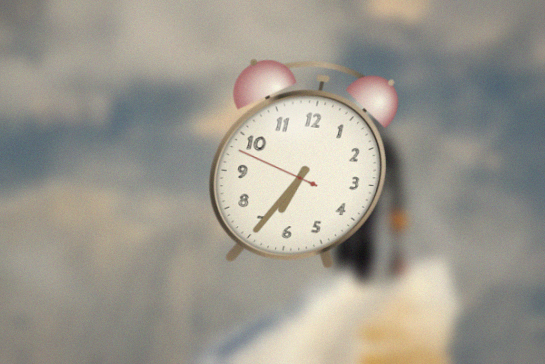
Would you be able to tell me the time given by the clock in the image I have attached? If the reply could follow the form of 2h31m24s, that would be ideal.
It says 6h34m48s
